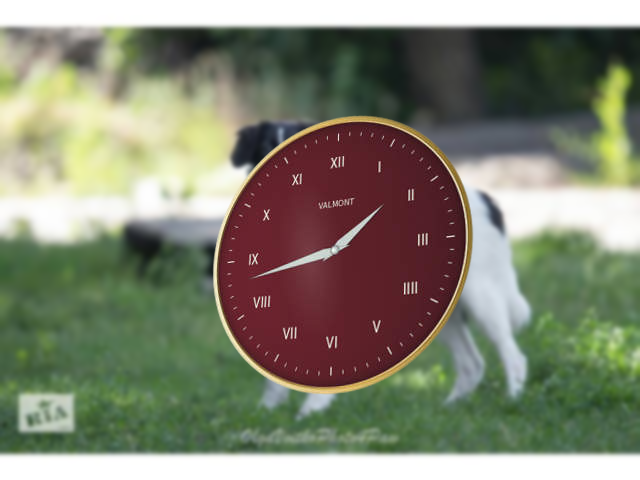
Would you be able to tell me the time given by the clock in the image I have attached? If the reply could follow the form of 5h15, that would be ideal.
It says 1h43
